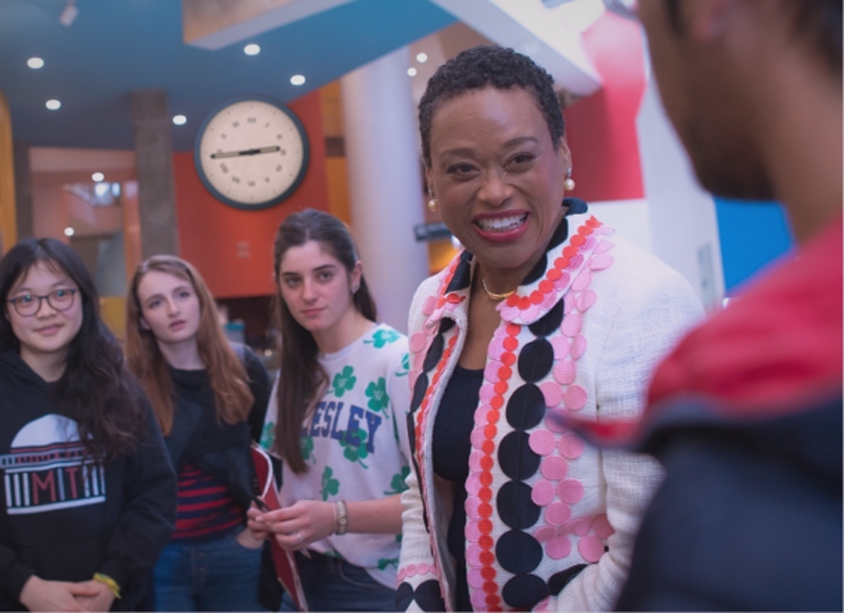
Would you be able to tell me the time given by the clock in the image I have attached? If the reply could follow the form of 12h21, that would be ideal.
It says 2h44
